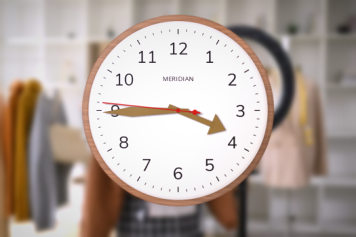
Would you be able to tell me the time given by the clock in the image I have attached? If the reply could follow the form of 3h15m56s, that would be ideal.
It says 3h44m46s
